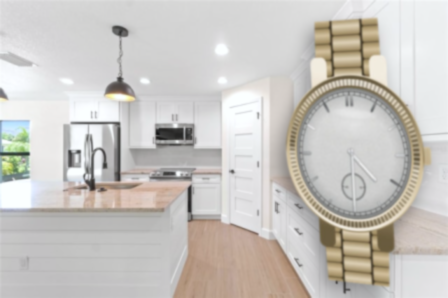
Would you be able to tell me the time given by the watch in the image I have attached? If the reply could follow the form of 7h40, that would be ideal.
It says 4h30
